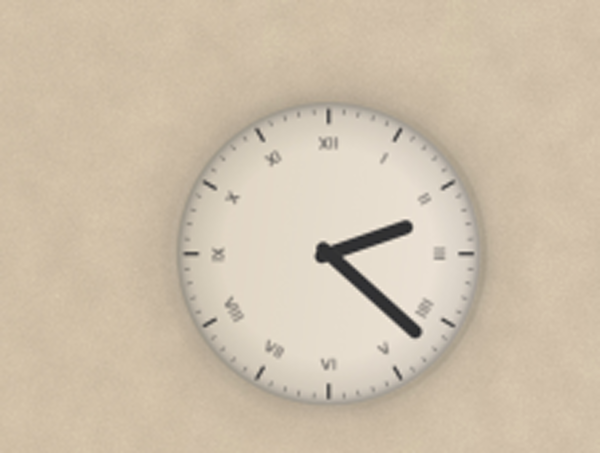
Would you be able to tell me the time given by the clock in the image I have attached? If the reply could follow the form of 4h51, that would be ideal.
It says 2h22
